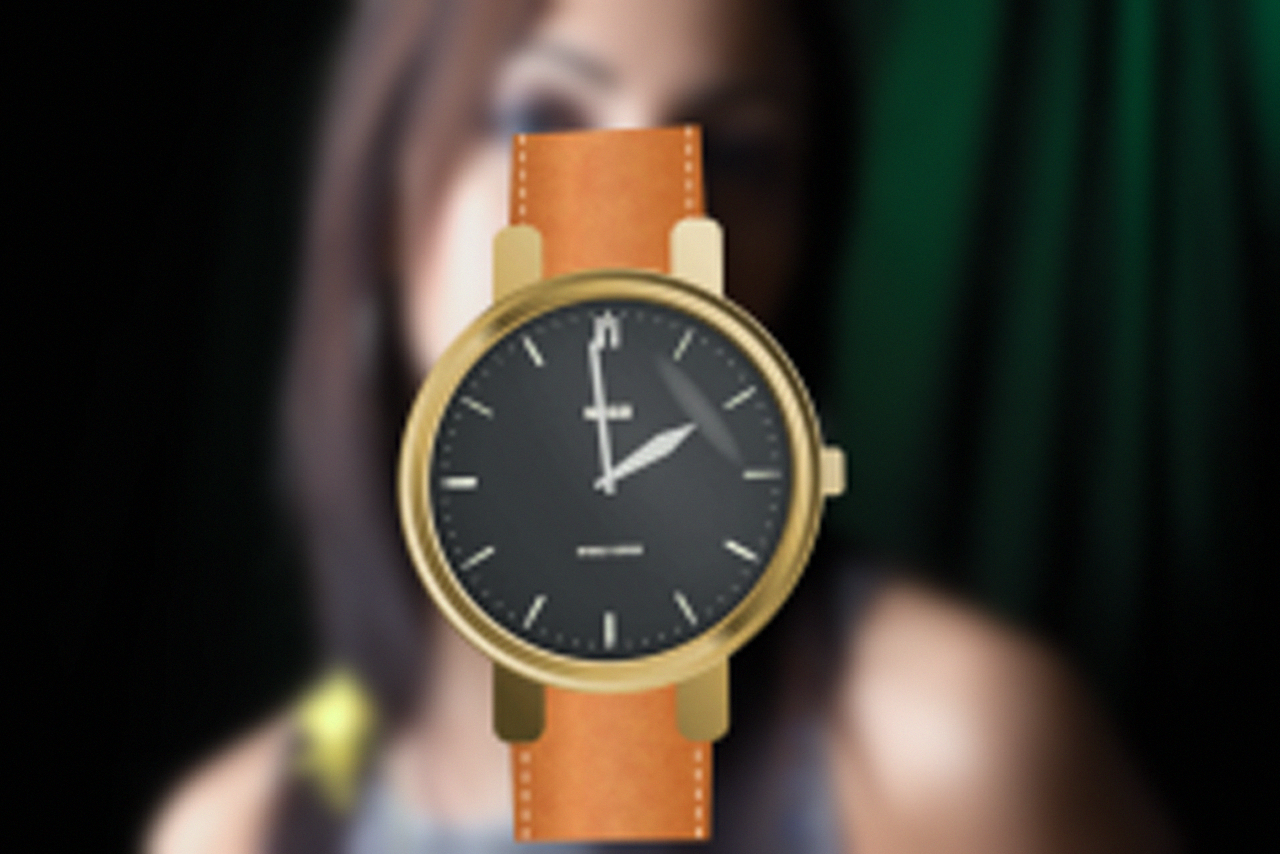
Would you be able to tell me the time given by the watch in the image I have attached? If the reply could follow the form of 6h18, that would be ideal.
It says 1h59
